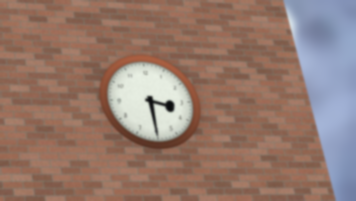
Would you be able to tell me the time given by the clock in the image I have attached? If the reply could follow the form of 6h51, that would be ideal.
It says 3h30
